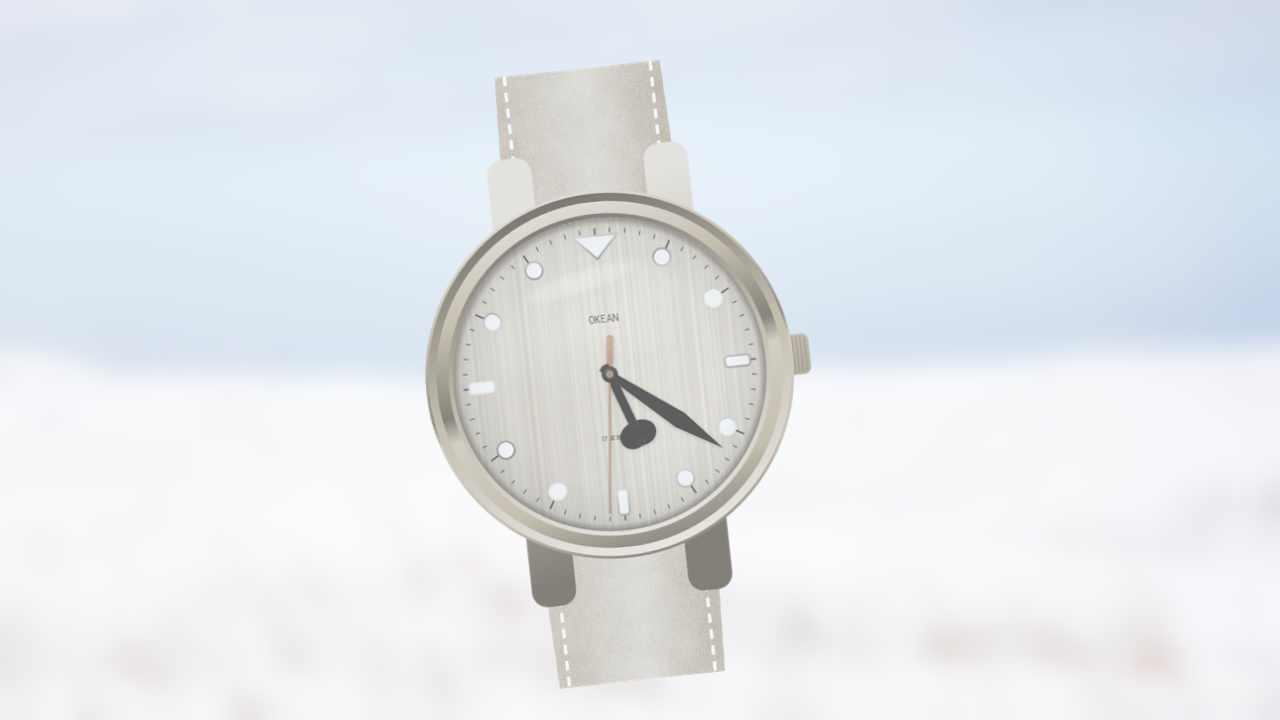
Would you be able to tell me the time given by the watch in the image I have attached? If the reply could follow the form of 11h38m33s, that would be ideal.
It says 5h21m31s
